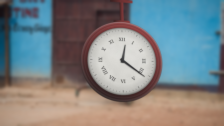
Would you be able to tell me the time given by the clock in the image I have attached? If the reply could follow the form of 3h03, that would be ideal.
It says 12h21
